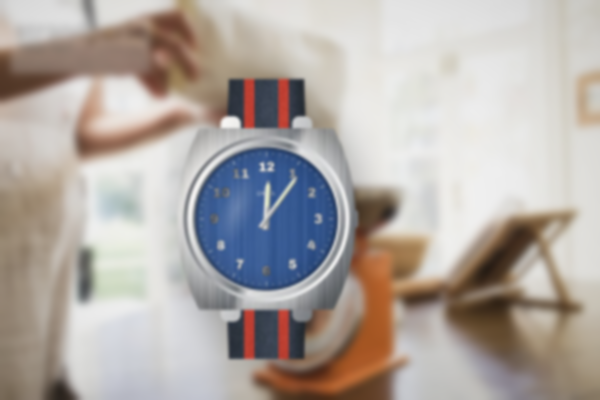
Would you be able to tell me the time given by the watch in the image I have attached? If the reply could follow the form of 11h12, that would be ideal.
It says 12h06
